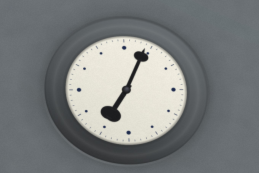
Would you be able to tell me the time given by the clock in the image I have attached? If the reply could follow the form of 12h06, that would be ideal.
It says 7h04
